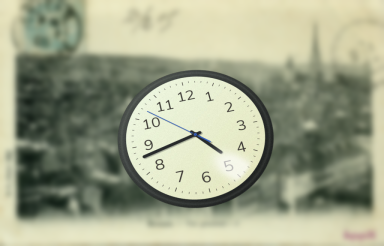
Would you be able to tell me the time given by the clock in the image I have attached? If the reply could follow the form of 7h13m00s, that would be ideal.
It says 4h42m52s
